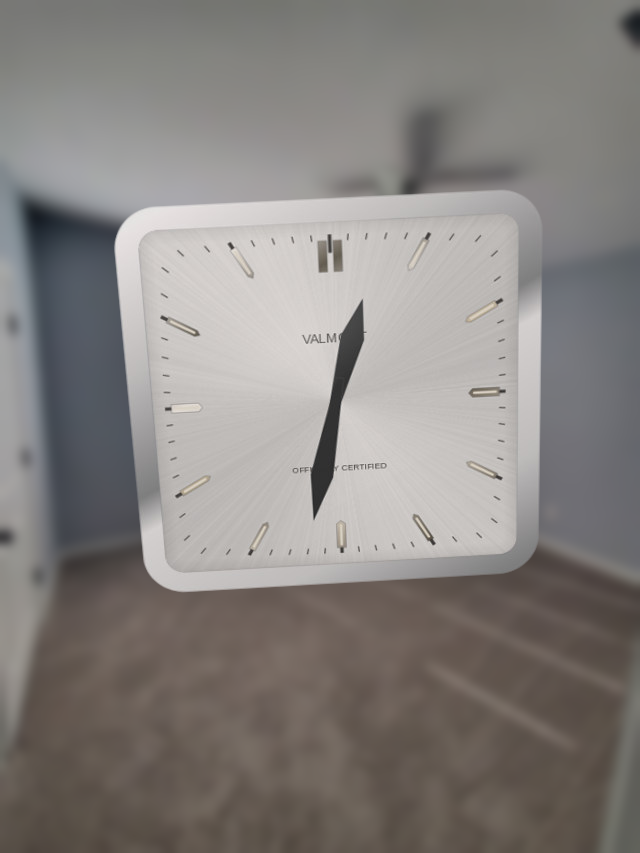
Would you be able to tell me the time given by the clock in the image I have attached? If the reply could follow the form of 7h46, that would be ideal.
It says 12h32
